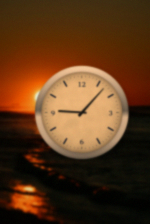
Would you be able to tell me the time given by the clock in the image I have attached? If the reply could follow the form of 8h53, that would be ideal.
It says 9h07
